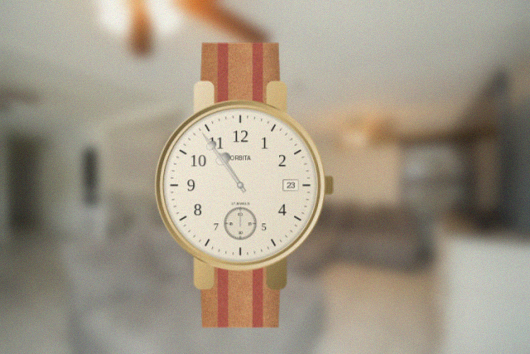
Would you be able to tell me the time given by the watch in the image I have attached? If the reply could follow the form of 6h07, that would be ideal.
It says 10h54
